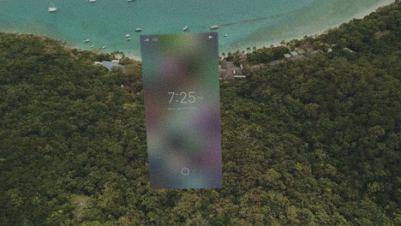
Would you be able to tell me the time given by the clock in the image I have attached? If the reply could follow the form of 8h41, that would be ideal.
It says 7h25
